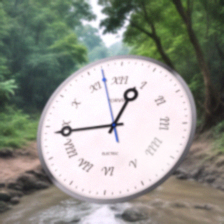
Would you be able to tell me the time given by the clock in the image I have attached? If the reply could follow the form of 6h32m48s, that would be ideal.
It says 12h43m57s
